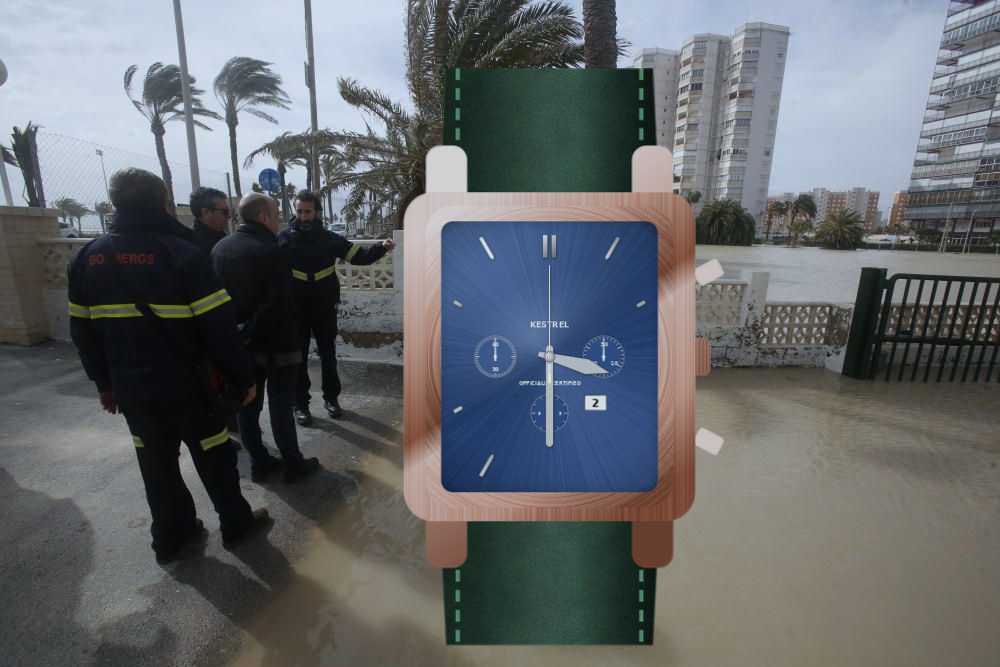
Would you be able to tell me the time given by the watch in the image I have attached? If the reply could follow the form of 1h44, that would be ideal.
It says 3h30
